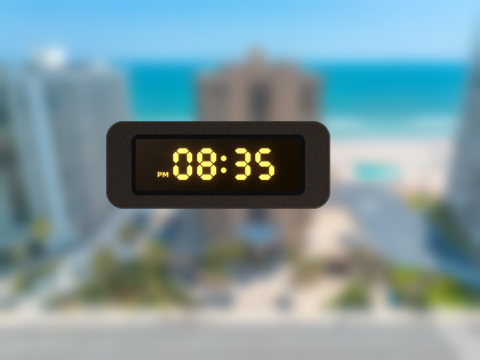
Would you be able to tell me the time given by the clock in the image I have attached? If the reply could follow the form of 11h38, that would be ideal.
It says 8h35
